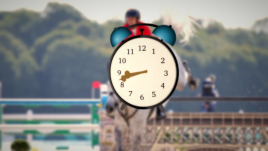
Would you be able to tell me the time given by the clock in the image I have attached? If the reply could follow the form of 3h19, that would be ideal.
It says 8h42
